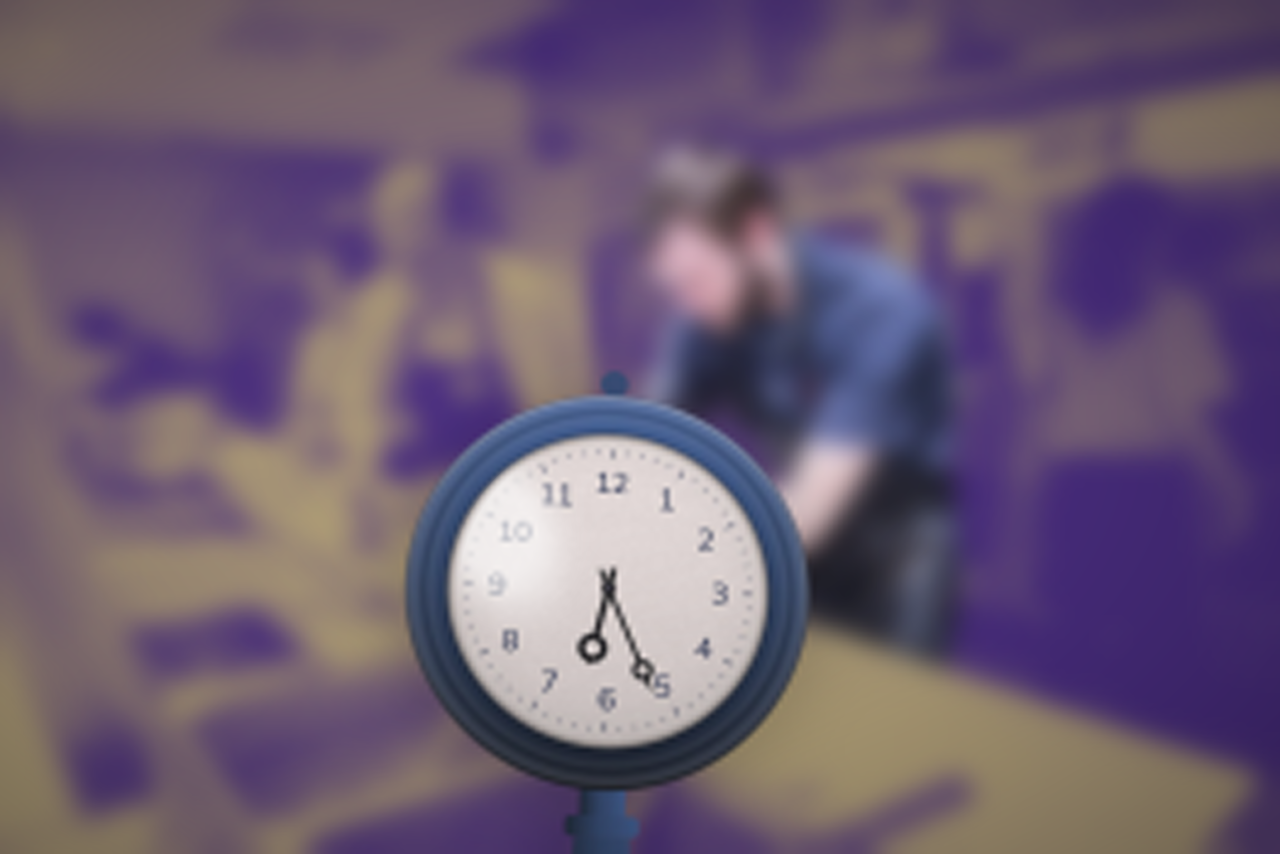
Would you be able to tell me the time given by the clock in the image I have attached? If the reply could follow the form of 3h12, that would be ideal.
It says 6h26
